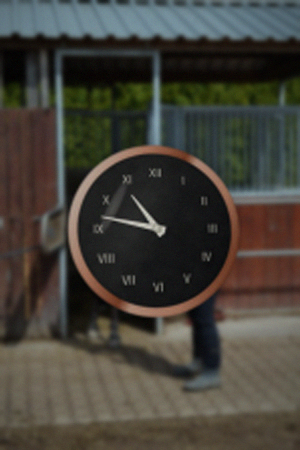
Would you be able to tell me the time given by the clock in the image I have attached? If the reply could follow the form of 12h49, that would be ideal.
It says 10h47
